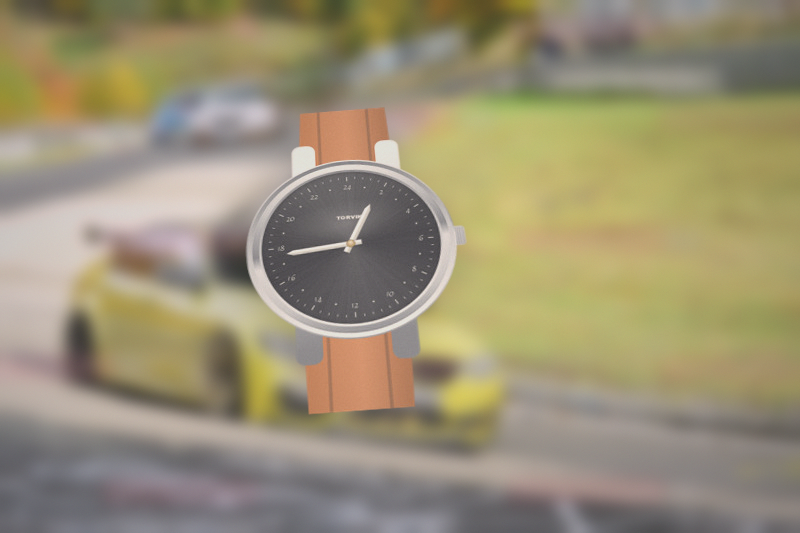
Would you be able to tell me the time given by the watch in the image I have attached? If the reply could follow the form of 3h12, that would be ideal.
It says 1h44
